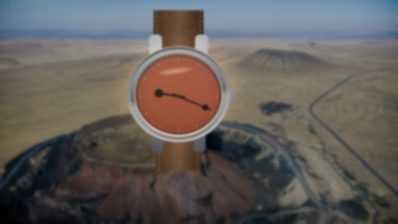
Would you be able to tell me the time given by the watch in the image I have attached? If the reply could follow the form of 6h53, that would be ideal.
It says 9h19
